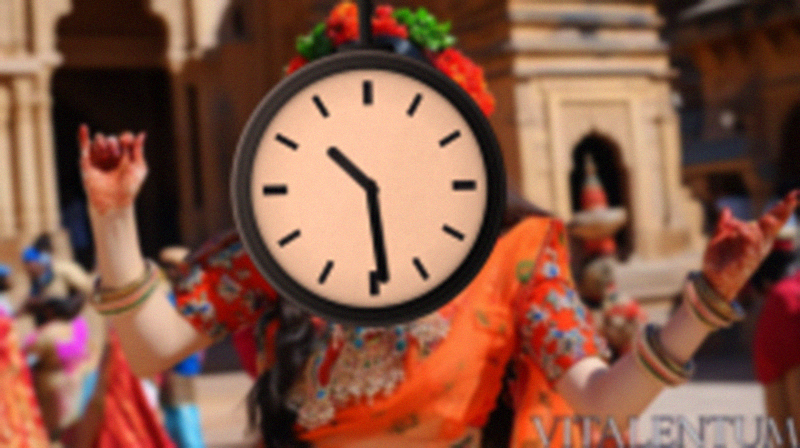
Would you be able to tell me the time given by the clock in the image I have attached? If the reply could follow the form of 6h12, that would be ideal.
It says 10h29
